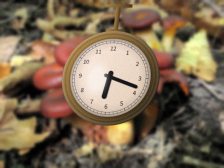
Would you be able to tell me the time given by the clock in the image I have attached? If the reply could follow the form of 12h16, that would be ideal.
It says 6h18
